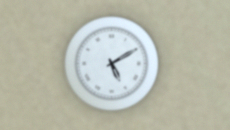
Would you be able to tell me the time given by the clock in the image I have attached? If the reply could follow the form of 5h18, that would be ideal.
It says 5h10
